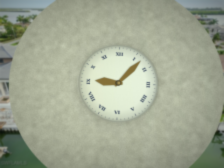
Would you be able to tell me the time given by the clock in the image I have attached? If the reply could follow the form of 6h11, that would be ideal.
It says 9h07
